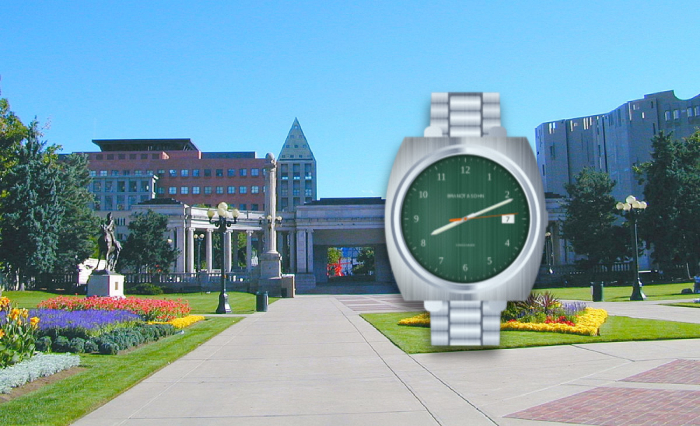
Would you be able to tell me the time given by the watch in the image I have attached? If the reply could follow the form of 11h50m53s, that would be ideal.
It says 8h11m14s
